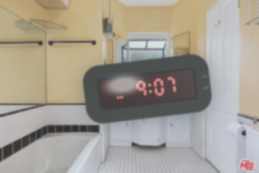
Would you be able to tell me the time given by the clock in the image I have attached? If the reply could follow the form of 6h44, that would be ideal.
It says 9h07
